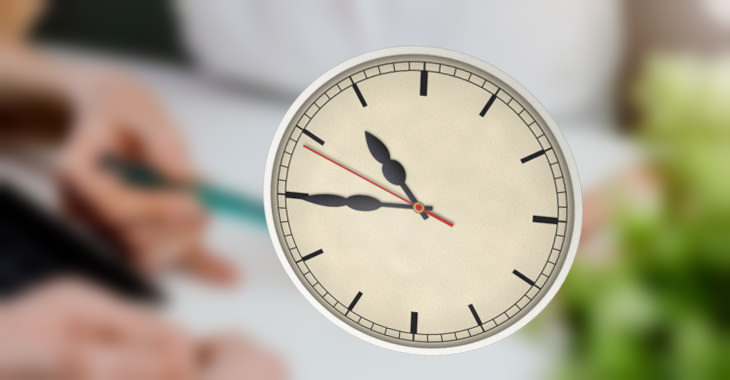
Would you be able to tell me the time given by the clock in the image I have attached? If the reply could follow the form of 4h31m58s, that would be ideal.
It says 10h44m49s
